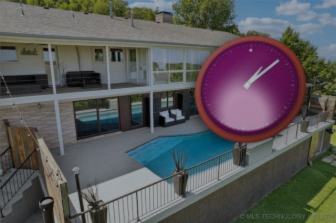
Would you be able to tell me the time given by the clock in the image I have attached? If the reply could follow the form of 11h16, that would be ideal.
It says 1h08
